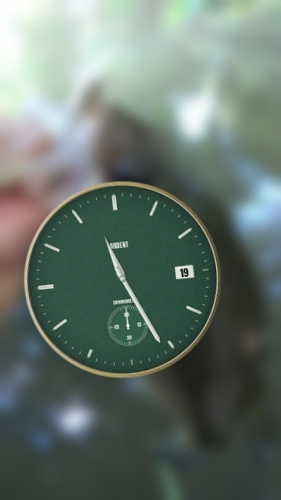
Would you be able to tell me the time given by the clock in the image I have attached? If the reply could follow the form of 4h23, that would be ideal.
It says 11h26
